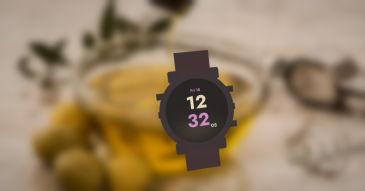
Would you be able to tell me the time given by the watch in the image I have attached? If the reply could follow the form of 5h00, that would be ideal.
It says 12h32
